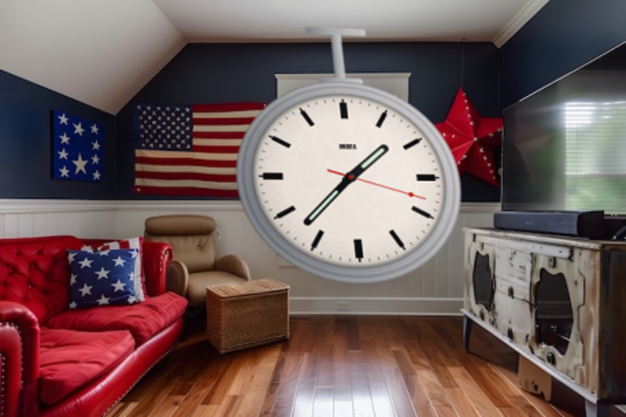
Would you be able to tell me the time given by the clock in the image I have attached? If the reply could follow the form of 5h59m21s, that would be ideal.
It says 1h37m18s
